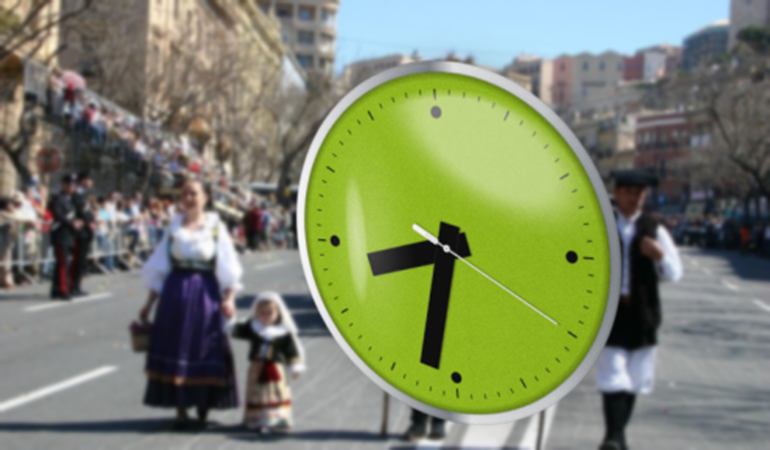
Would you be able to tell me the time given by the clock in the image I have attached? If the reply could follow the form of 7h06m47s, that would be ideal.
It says 8h32m20s
